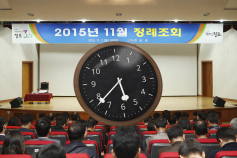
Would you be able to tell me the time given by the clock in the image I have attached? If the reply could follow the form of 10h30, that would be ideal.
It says 5h38
